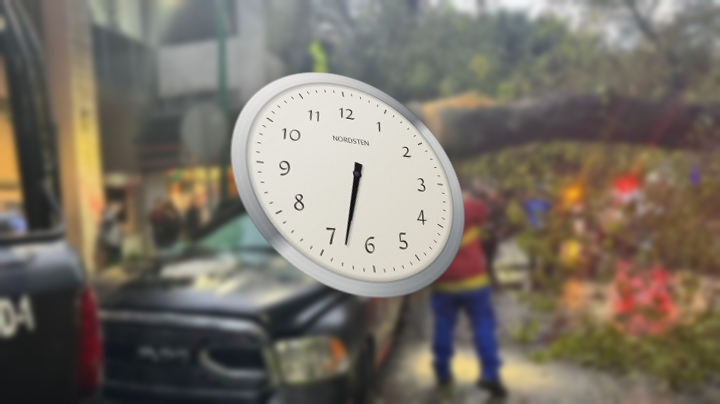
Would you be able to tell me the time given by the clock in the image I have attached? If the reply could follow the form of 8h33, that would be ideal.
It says 6h33
